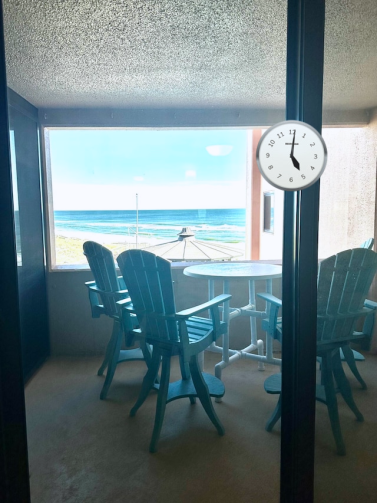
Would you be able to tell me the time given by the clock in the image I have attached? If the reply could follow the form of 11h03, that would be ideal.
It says 5h01
